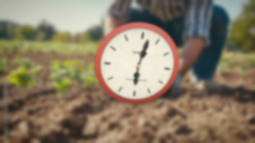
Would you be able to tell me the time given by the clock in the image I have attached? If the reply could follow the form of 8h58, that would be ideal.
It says 6h02
